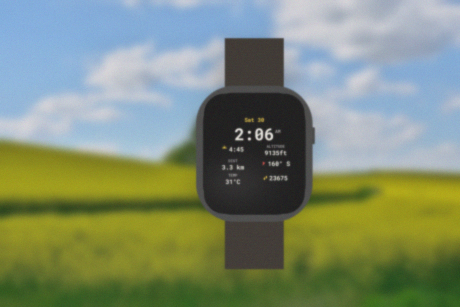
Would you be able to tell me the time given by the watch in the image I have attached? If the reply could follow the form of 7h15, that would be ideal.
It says 2h06
